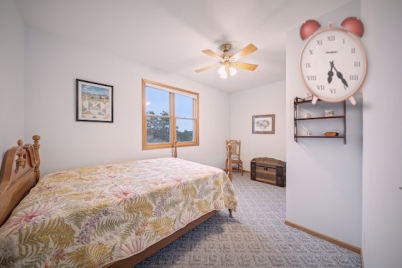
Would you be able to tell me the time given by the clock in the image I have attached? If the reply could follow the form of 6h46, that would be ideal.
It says 6h24
